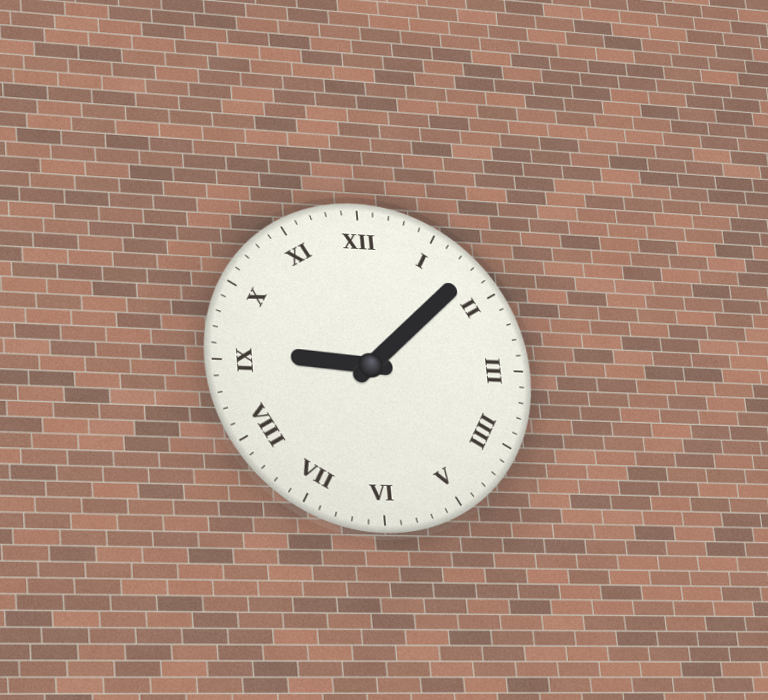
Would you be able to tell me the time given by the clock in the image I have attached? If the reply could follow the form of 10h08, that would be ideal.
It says 9h08
